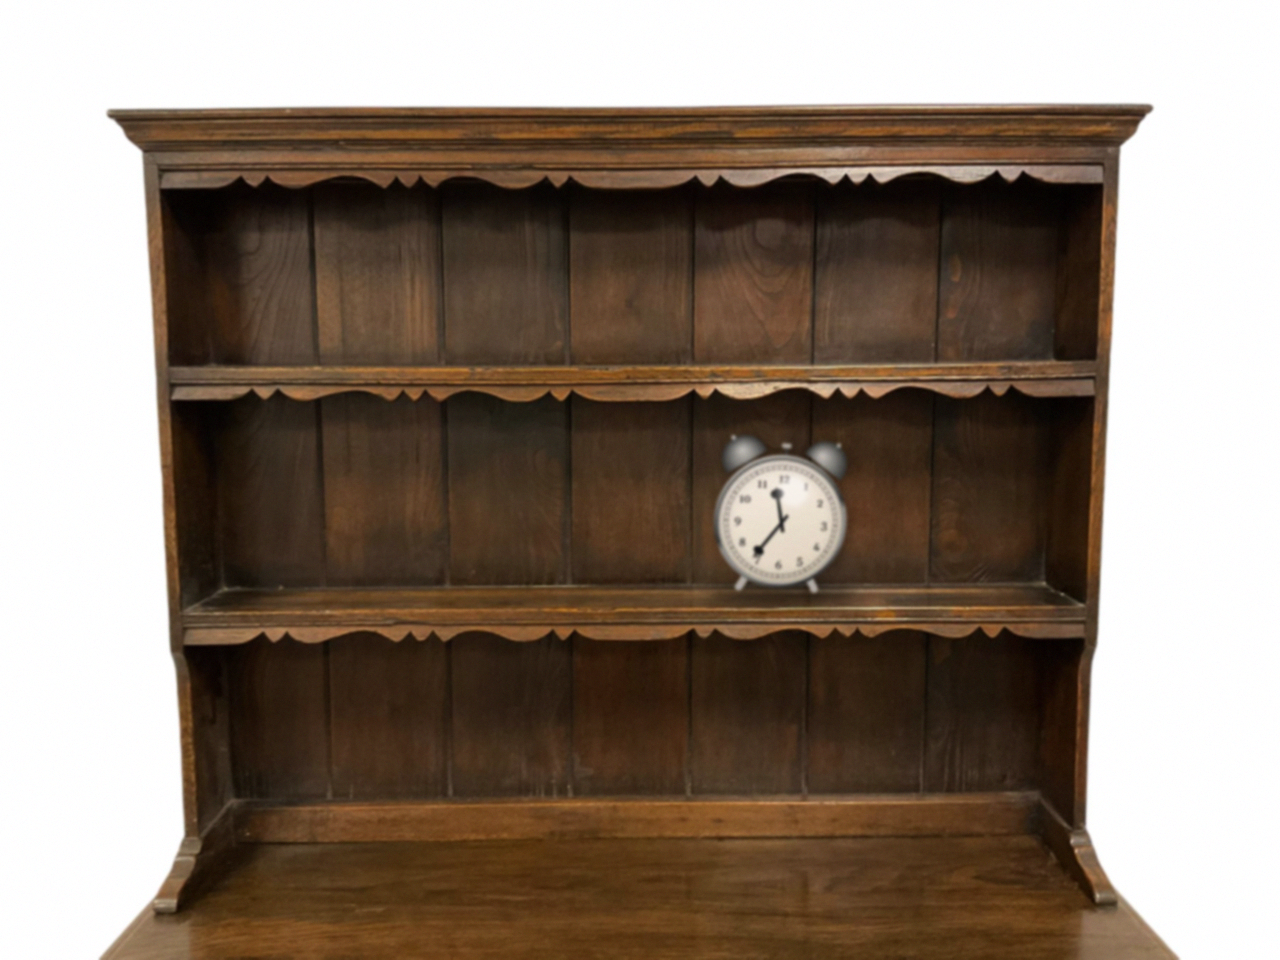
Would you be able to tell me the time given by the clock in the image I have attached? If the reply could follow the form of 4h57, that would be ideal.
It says 11h36
